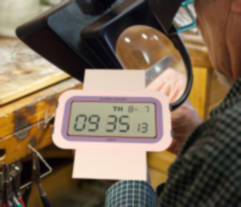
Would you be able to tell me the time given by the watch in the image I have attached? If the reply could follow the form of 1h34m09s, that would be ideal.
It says 9h35m13s
